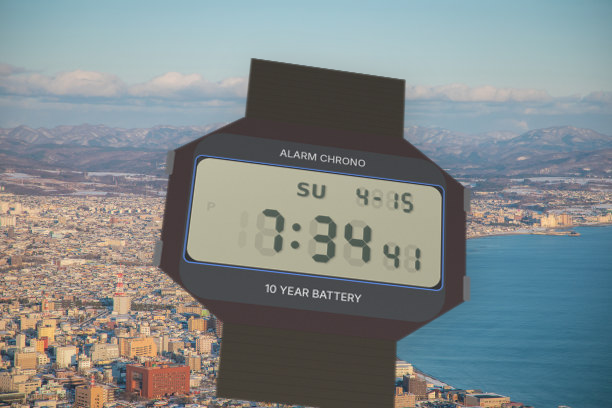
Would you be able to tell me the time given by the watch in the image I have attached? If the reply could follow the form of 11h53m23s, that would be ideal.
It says 7h34m41s
